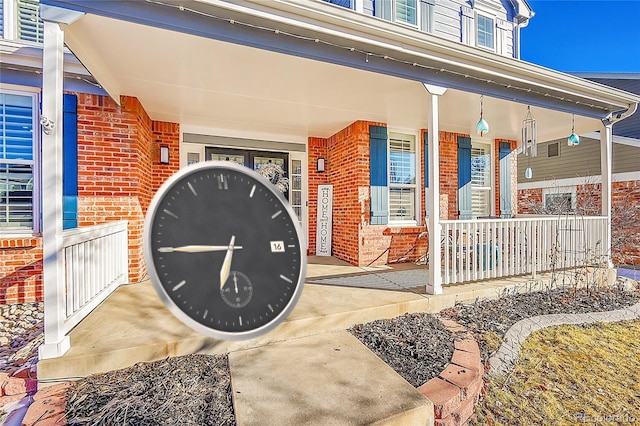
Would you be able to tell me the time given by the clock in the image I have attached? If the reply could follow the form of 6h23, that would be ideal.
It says 6h45
